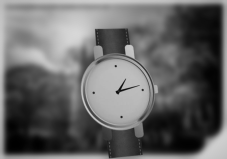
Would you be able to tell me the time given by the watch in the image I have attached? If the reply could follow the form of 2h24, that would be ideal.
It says 1h13
